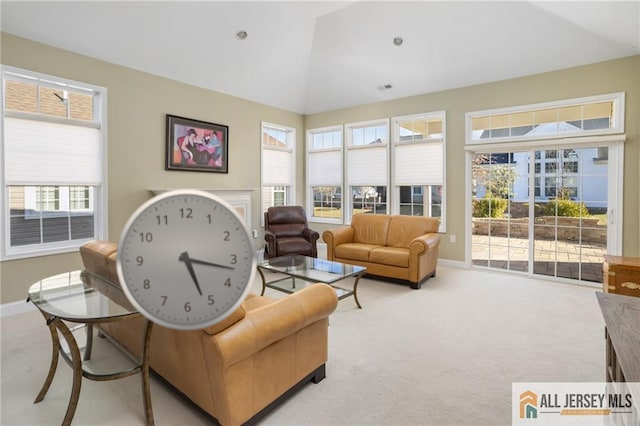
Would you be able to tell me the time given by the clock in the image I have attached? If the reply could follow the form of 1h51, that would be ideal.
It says 5h17
